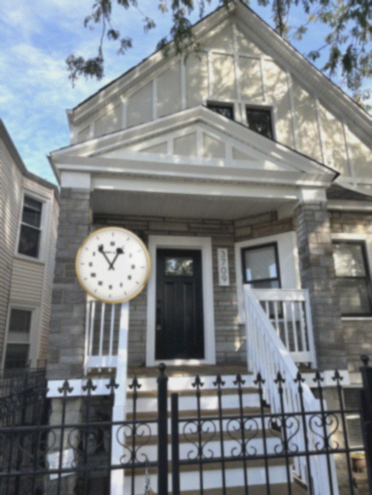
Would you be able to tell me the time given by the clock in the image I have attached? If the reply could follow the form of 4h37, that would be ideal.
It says 12h54
